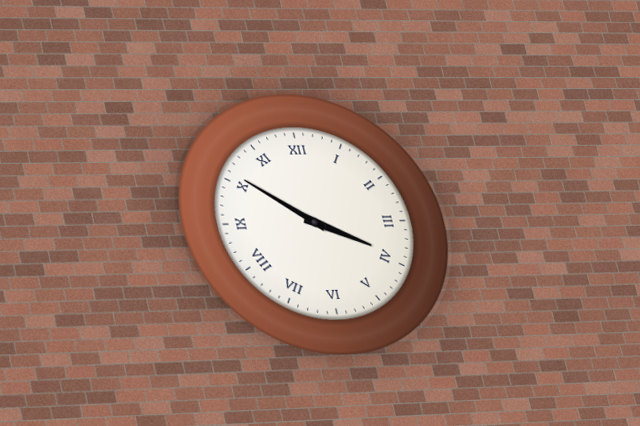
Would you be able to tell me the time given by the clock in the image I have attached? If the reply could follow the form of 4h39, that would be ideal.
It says 3h51
